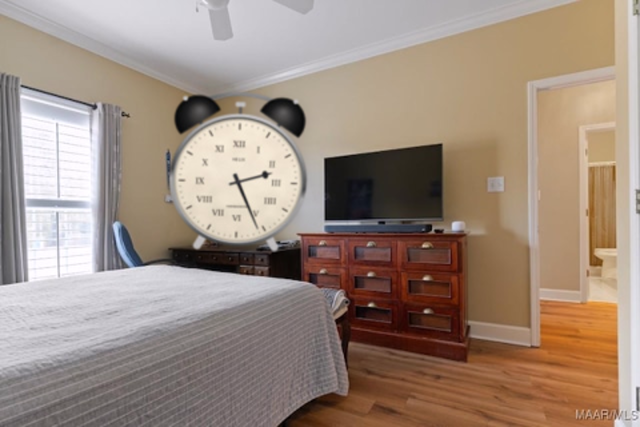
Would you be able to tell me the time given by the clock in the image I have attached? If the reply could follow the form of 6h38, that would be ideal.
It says 2h26
